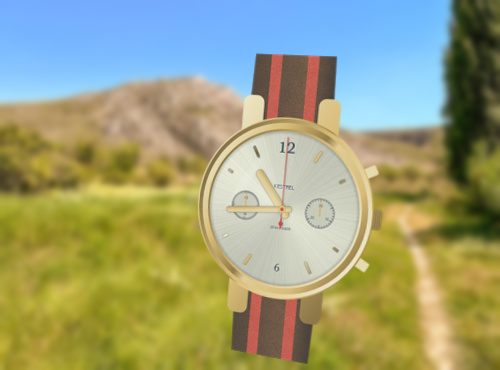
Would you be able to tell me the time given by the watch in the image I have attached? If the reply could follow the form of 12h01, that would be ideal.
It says 10h44
